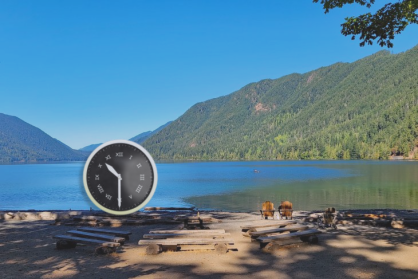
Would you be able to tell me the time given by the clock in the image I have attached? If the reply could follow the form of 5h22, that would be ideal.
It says 10h30
